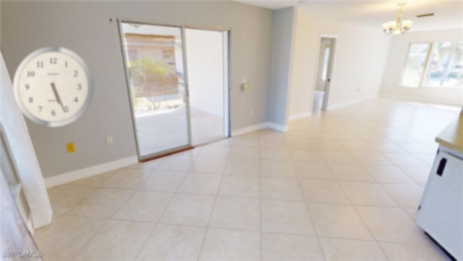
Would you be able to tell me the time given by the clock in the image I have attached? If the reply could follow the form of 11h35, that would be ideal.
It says 5h26
